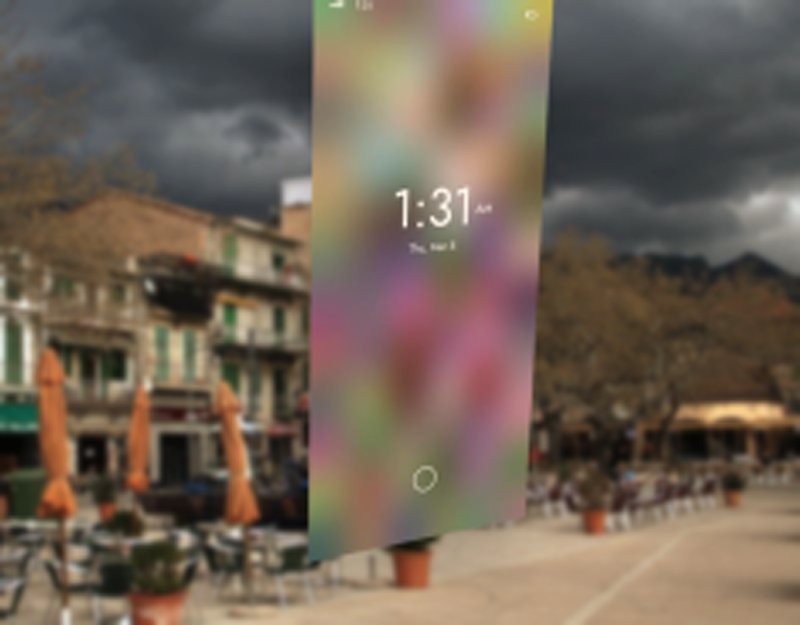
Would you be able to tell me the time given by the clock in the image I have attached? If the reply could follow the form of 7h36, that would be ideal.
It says 1h31
